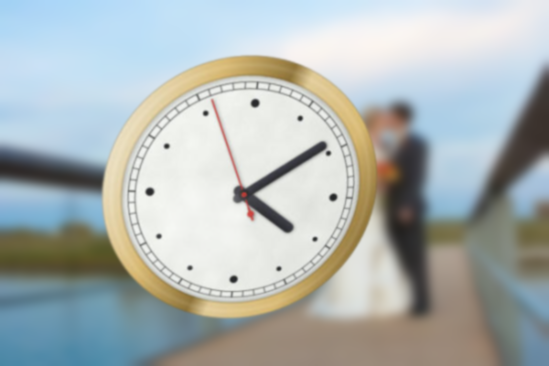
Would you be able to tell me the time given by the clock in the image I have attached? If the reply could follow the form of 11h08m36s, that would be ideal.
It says 4h08m56s
